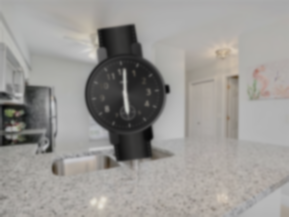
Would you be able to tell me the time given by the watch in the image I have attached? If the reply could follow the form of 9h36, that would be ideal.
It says 6h01
